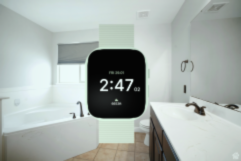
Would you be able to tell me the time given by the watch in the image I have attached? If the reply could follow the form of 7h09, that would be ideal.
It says 2h47
